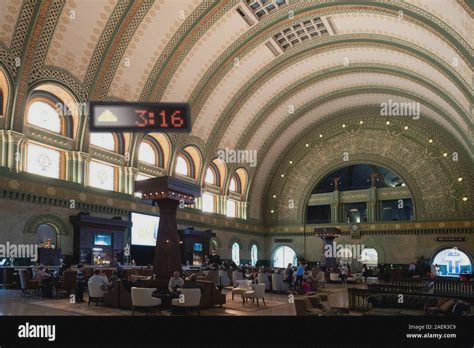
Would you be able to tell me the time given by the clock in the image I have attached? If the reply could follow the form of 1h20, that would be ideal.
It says 3h16
